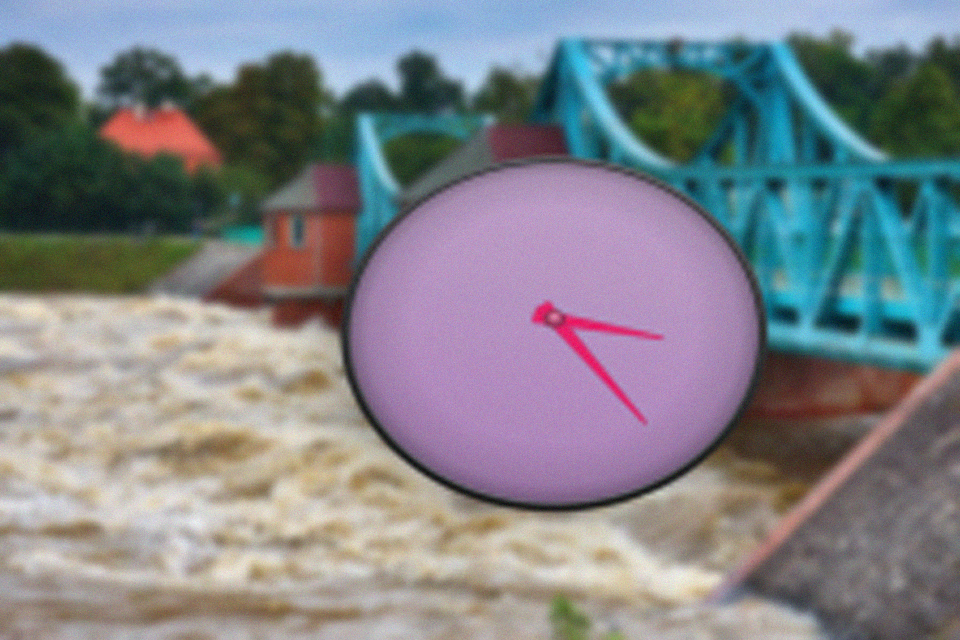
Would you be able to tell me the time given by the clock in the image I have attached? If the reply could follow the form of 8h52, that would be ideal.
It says 3h24
